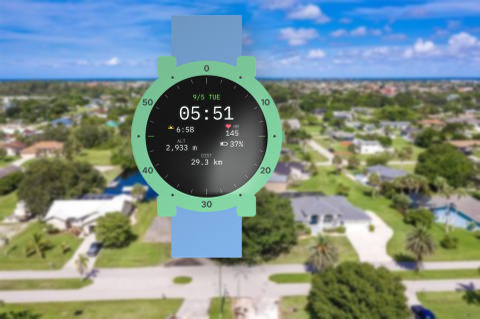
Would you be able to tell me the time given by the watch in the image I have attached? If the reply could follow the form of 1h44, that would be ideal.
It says 5h51
